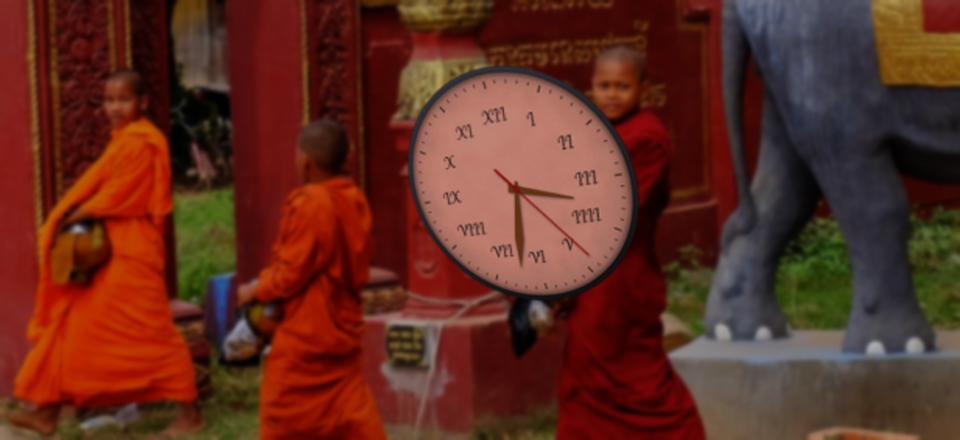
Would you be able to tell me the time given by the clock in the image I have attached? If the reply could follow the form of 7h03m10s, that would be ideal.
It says 3h32m24s
